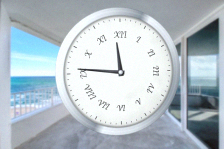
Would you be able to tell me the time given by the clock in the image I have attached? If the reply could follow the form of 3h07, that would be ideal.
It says 11h46
